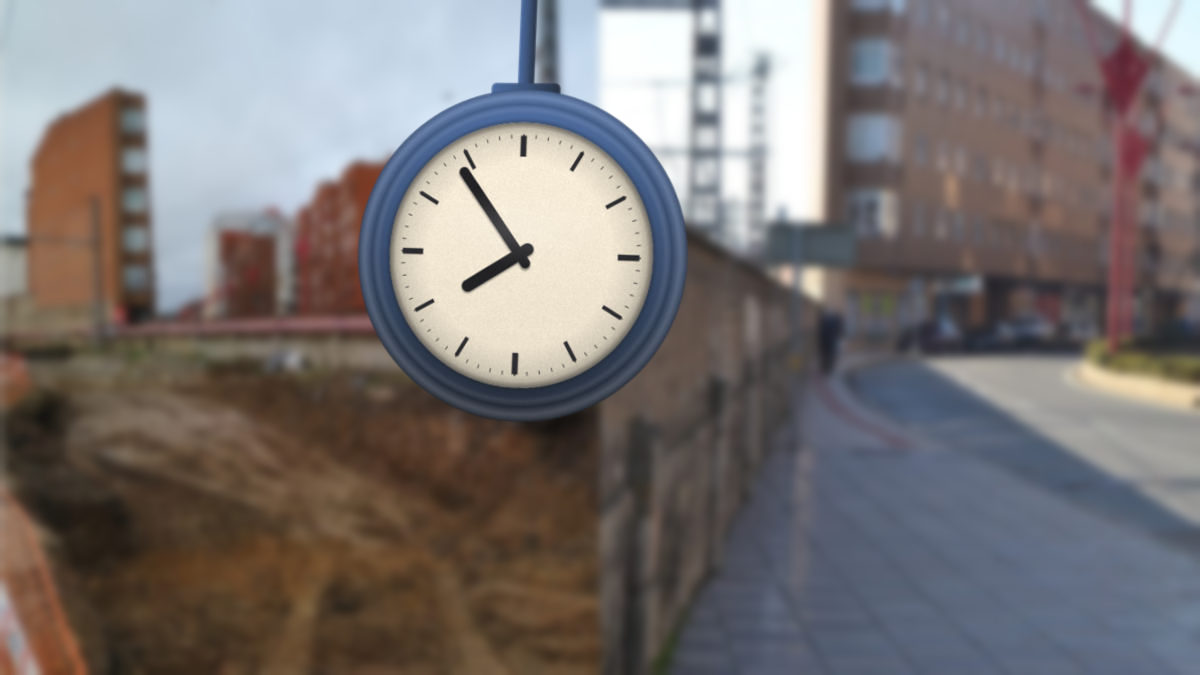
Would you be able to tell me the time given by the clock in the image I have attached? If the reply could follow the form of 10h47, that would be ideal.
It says 7h54
